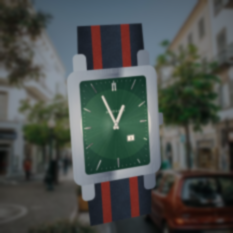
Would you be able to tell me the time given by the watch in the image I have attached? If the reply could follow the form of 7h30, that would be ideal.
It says 12h56
